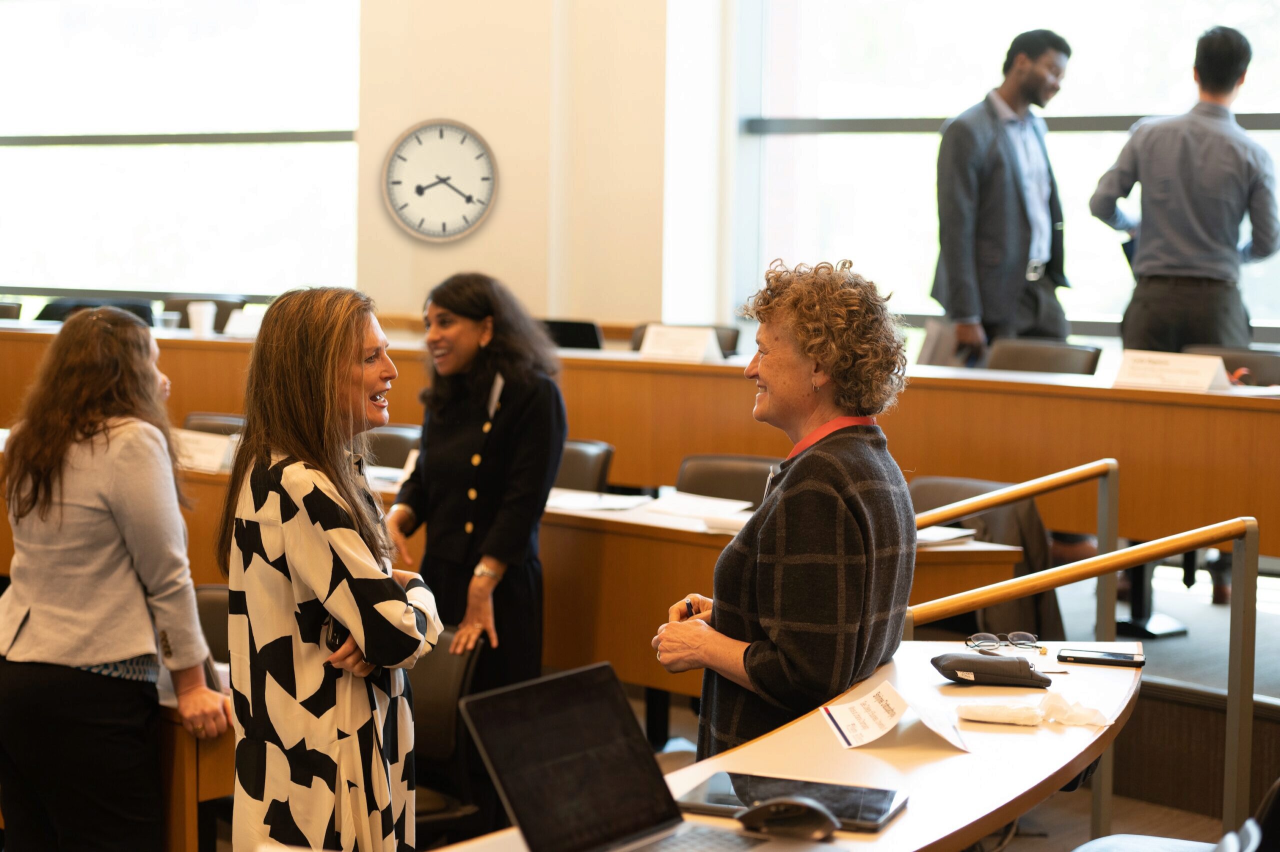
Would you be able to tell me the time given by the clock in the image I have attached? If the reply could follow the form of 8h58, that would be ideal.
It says 8h21
